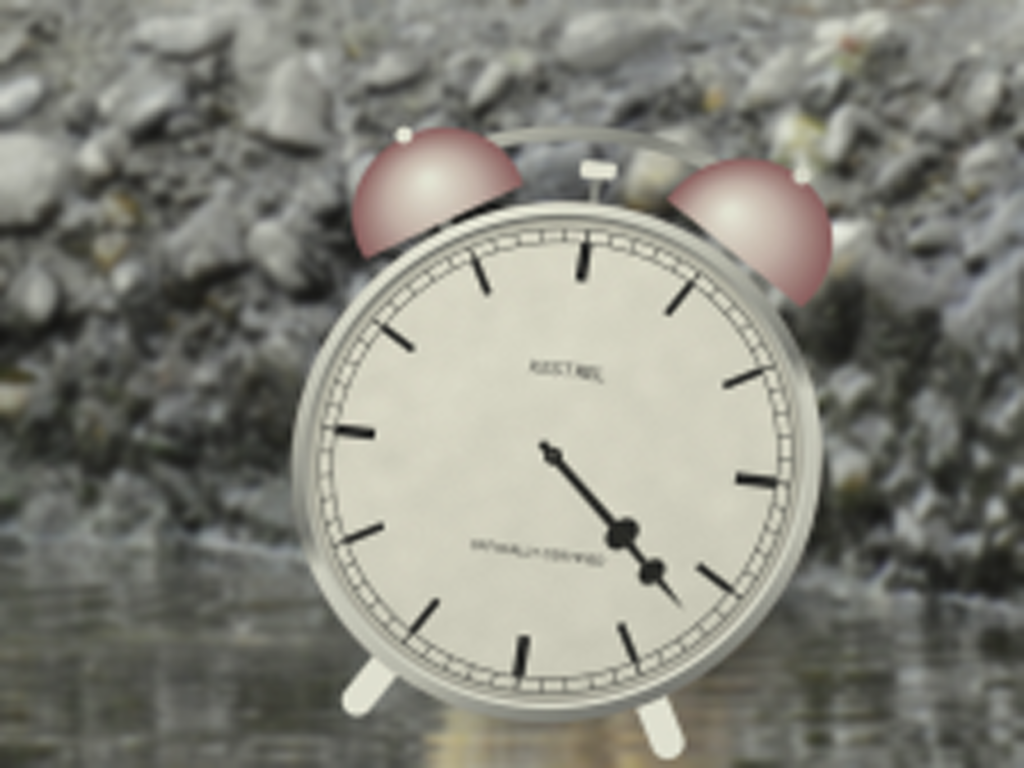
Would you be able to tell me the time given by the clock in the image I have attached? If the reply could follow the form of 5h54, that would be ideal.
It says 4h22
